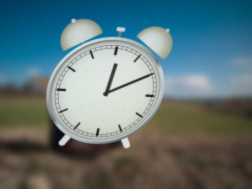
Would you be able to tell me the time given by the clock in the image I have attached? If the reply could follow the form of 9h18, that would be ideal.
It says 12h10
